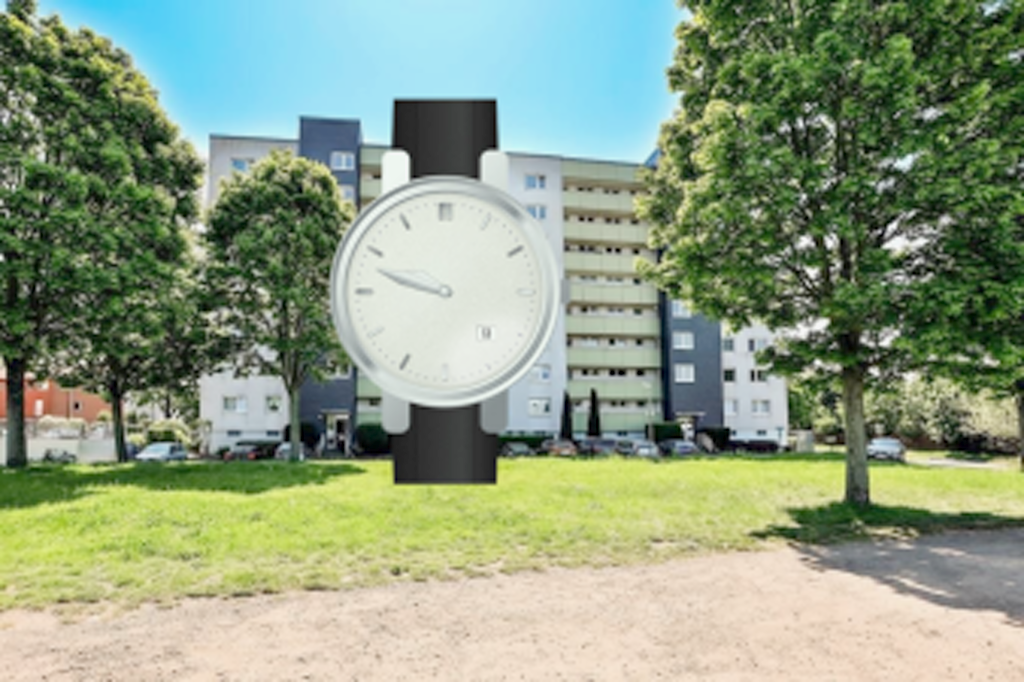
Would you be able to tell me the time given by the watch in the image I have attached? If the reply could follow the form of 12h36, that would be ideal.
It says 9h48
